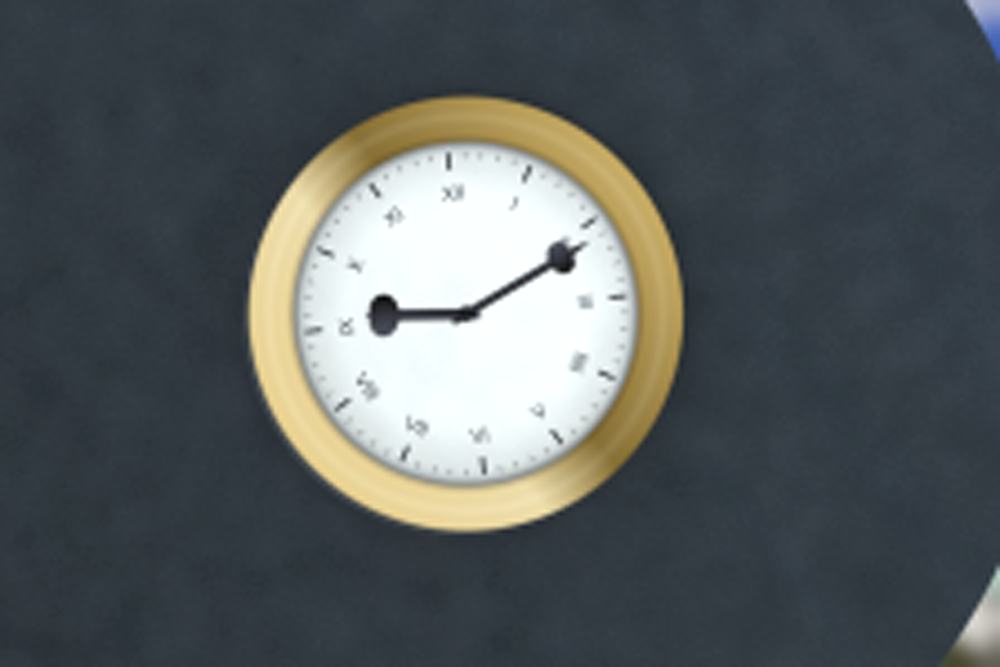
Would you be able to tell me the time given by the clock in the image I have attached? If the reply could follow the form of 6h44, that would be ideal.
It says 9h11
